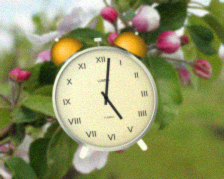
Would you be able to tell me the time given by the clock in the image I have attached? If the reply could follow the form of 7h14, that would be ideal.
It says 5h02
